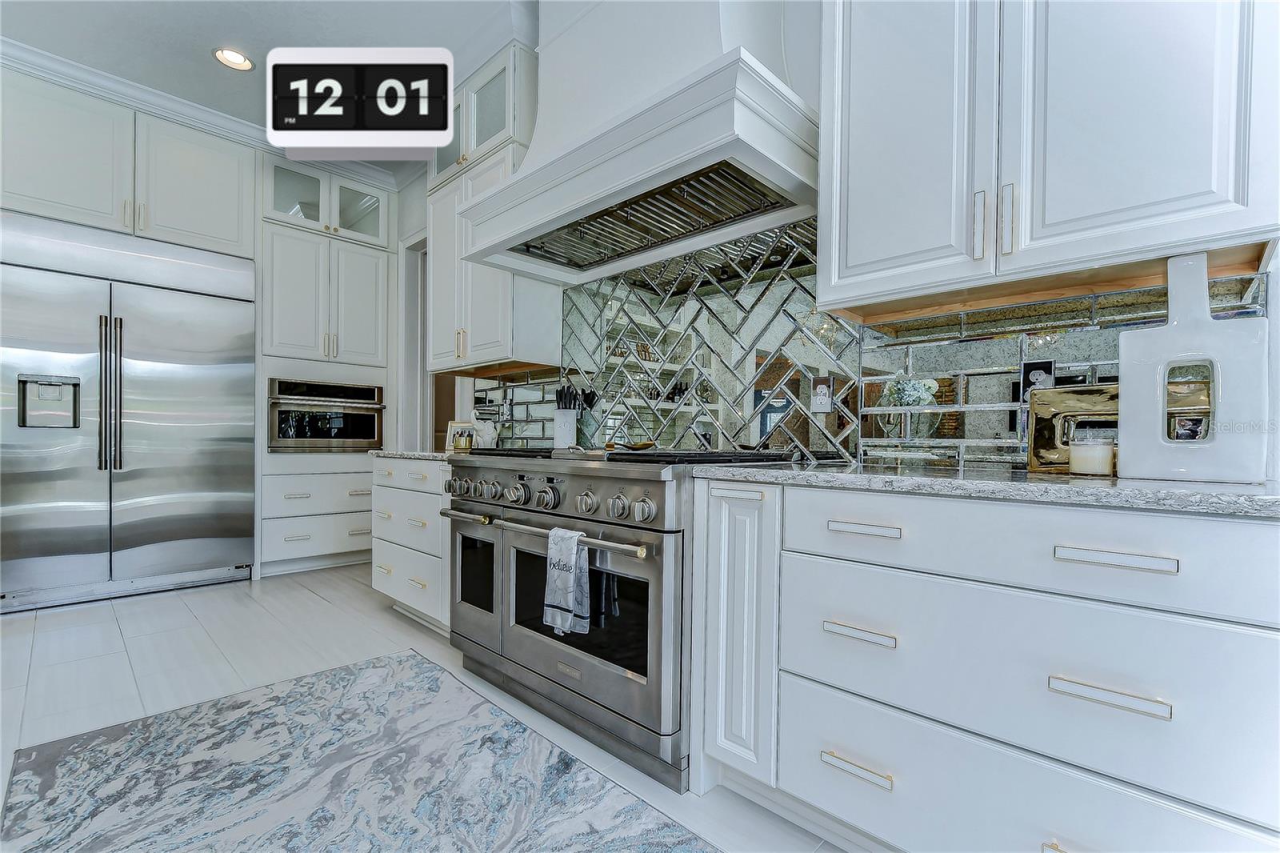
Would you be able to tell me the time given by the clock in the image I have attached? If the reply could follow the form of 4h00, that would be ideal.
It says 12h01
